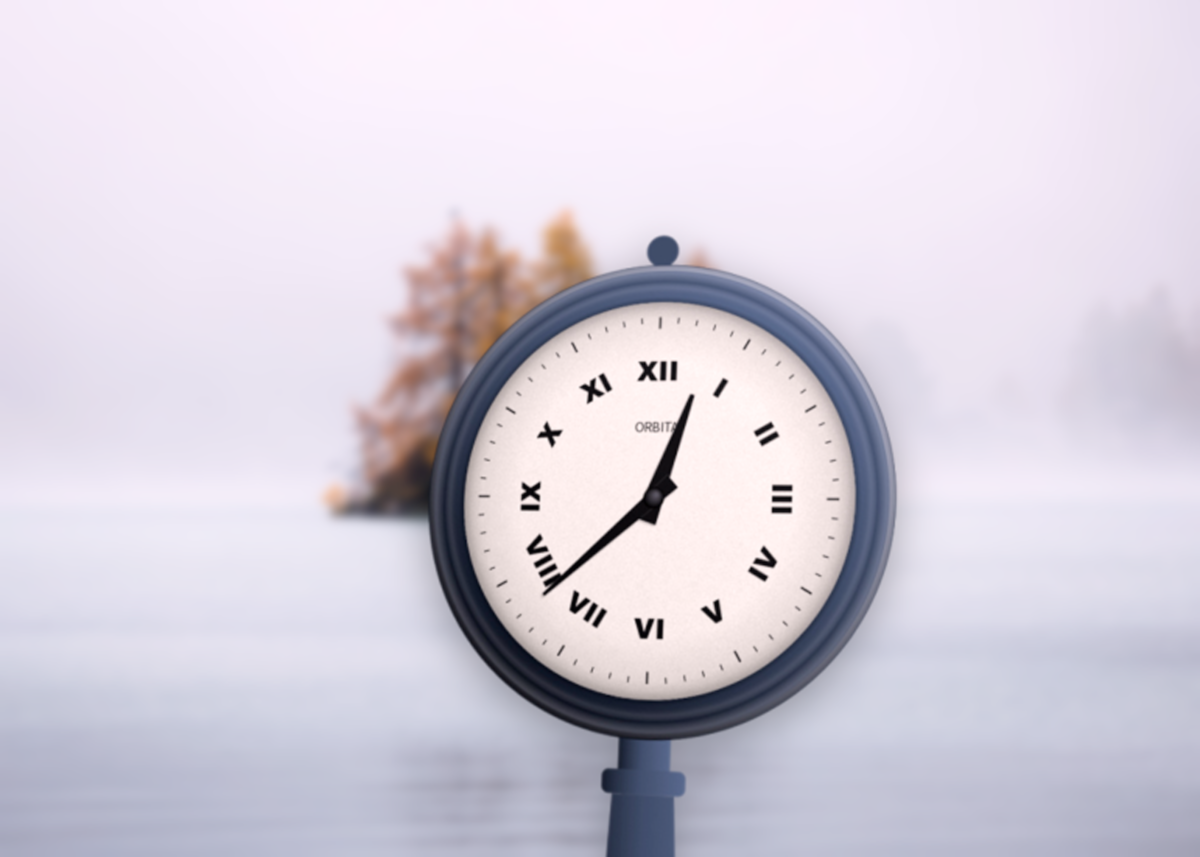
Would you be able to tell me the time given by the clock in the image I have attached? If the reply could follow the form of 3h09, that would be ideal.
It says 12h38
